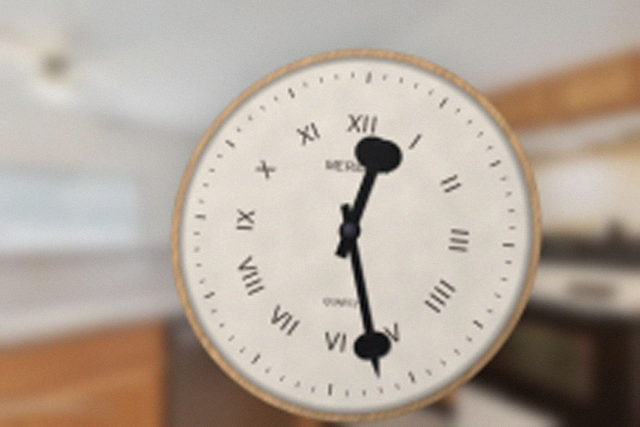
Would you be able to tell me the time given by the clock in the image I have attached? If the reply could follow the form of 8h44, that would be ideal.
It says 12h27
